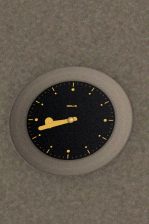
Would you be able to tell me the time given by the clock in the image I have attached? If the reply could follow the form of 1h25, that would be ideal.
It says 8h42
